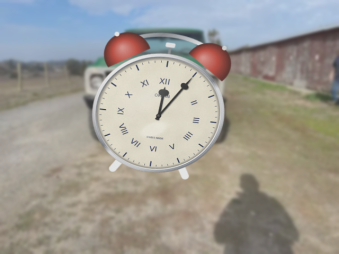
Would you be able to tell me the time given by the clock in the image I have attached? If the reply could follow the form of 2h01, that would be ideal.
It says 12h05
